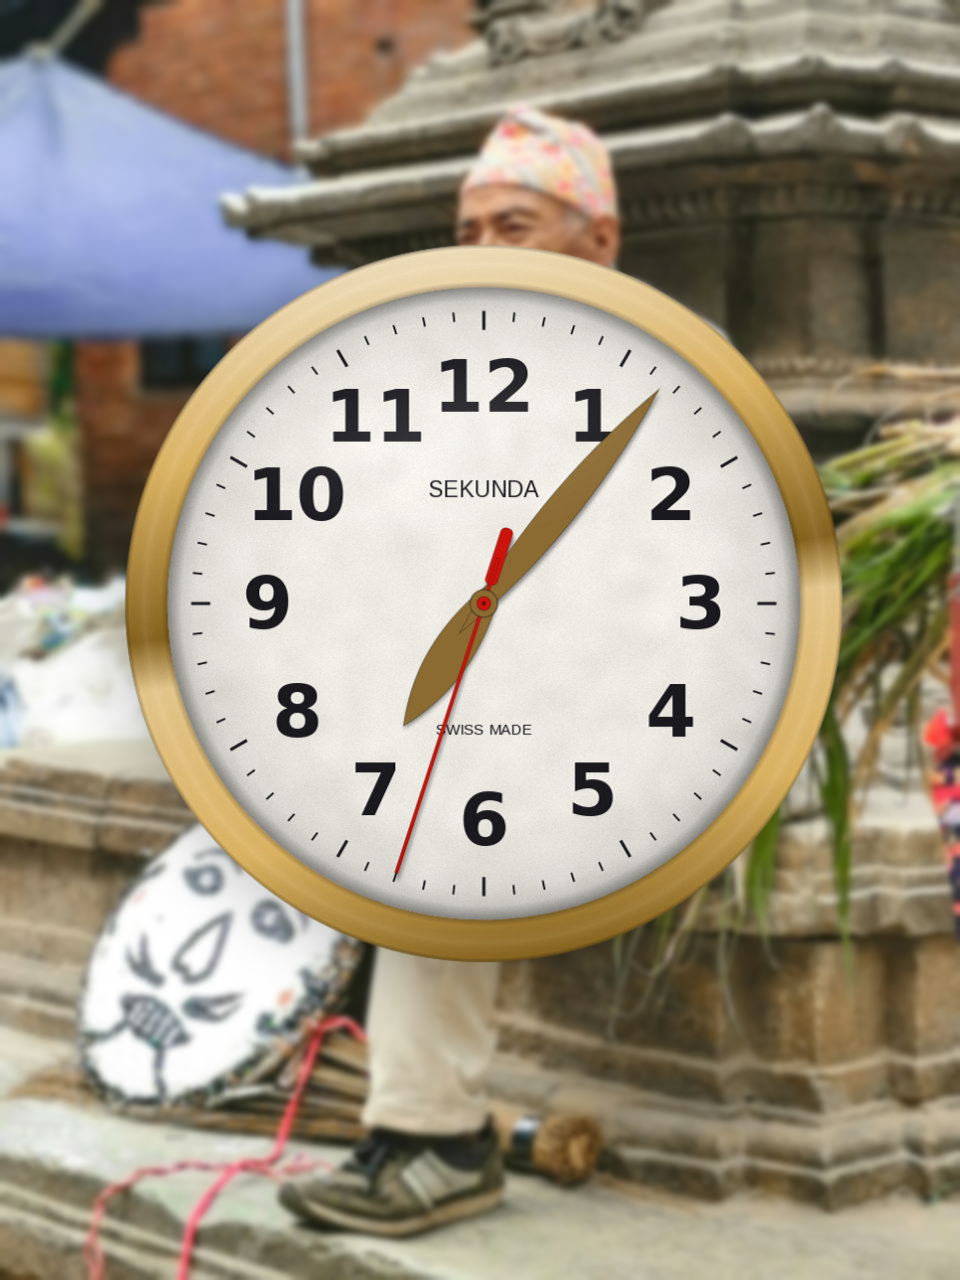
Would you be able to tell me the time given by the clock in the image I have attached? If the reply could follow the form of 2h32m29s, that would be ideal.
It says 7h06m33s
